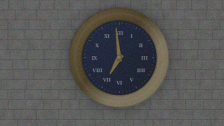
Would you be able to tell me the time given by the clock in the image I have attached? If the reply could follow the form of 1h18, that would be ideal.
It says 6h59
